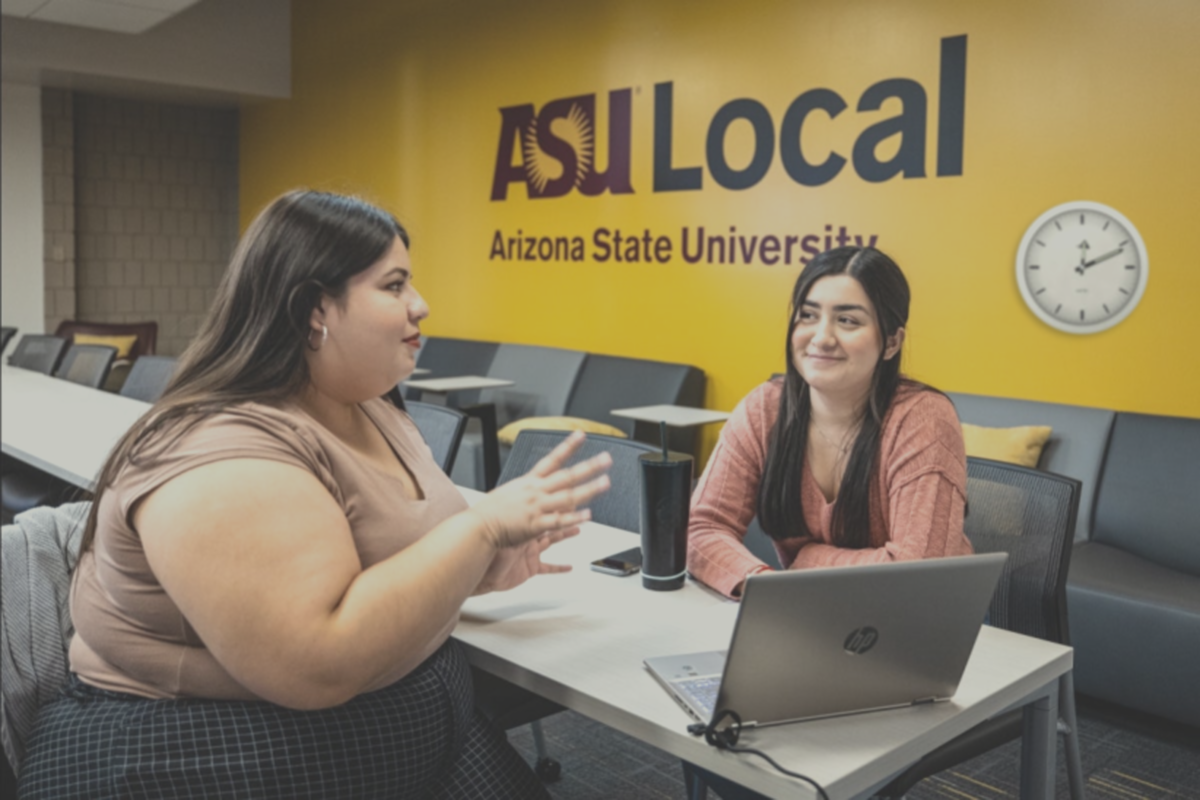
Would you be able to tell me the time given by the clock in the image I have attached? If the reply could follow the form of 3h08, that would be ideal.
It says 12h11
